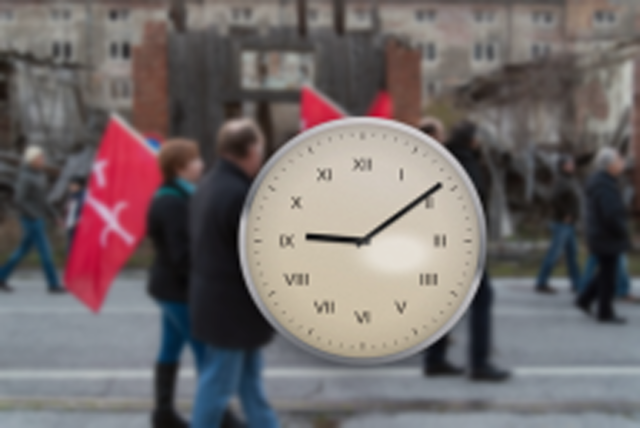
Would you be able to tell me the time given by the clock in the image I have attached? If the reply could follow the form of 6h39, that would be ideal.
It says 9h09
